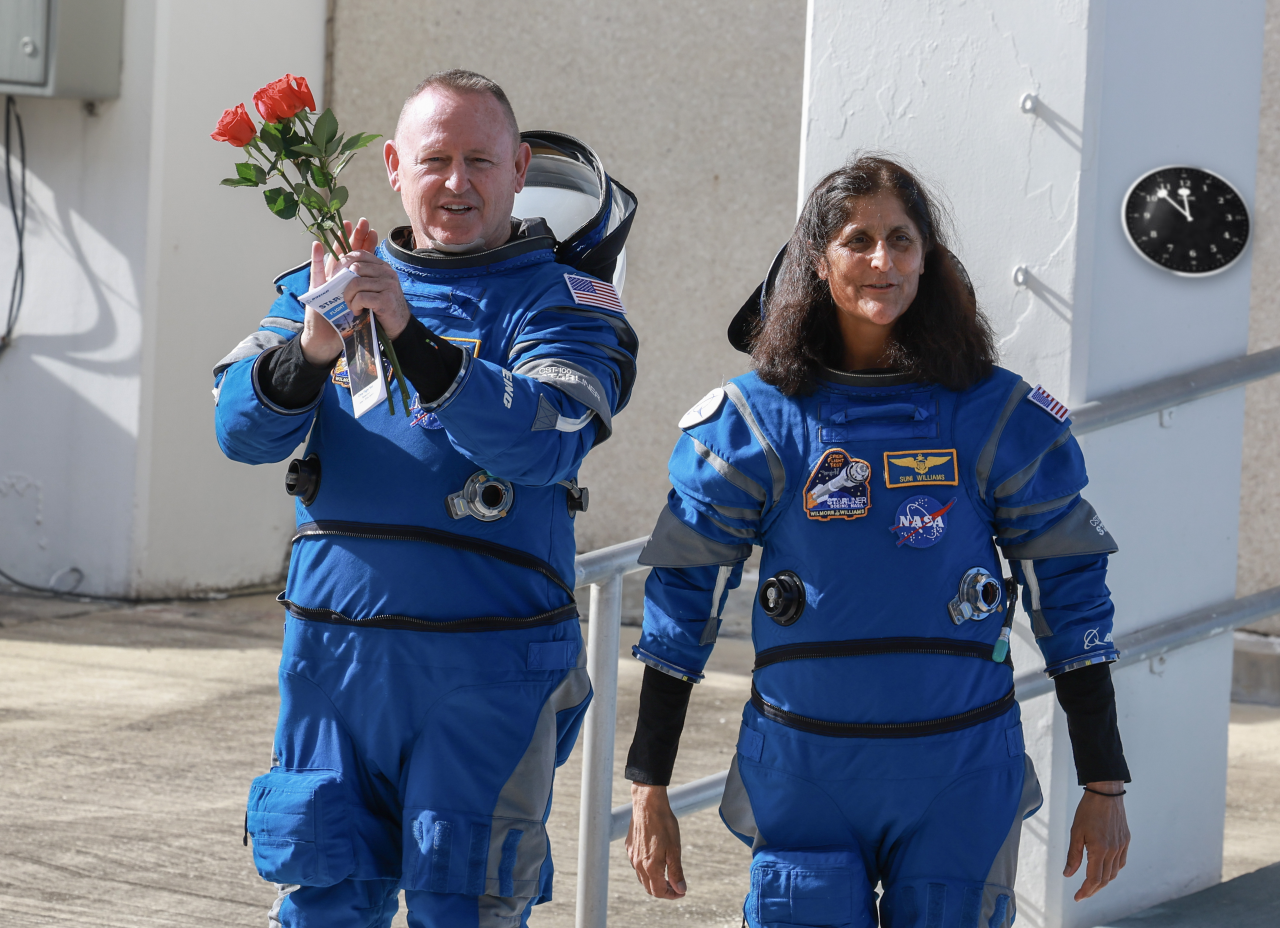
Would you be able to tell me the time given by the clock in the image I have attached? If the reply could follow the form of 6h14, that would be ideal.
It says 11h53
